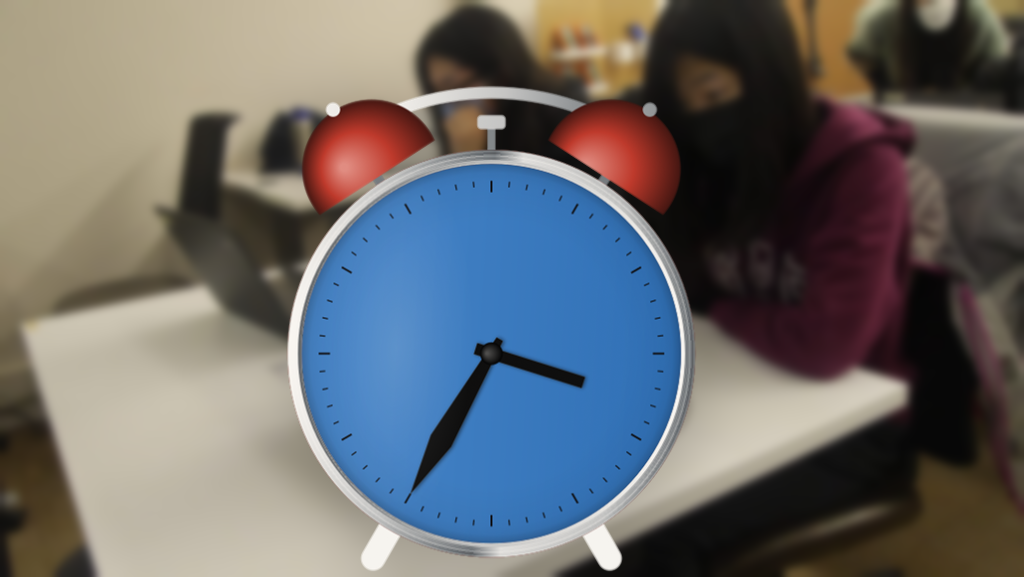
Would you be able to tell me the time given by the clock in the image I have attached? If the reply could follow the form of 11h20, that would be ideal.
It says 3h35
